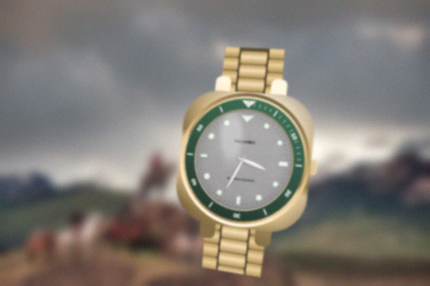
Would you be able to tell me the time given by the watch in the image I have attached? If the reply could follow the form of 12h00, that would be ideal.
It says 3h34
